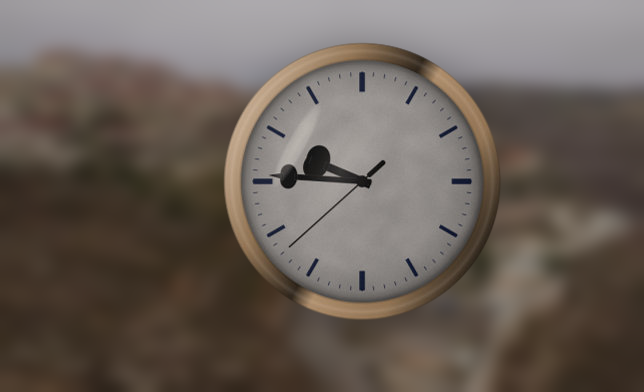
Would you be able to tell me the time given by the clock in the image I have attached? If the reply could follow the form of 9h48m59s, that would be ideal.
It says 9h45m38s
